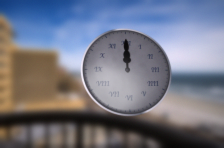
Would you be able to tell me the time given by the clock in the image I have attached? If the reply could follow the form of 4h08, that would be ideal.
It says 12h00
